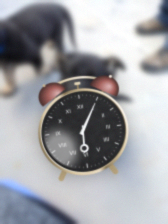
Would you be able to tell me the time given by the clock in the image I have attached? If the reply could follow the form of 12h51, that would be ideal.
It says 6h05
